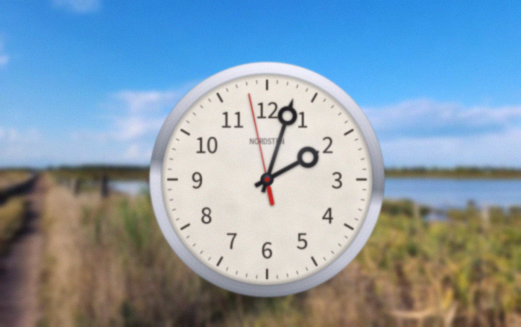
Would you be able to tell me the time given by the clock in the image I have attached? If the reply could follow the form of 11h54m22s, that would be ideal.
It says 2h02m58s
